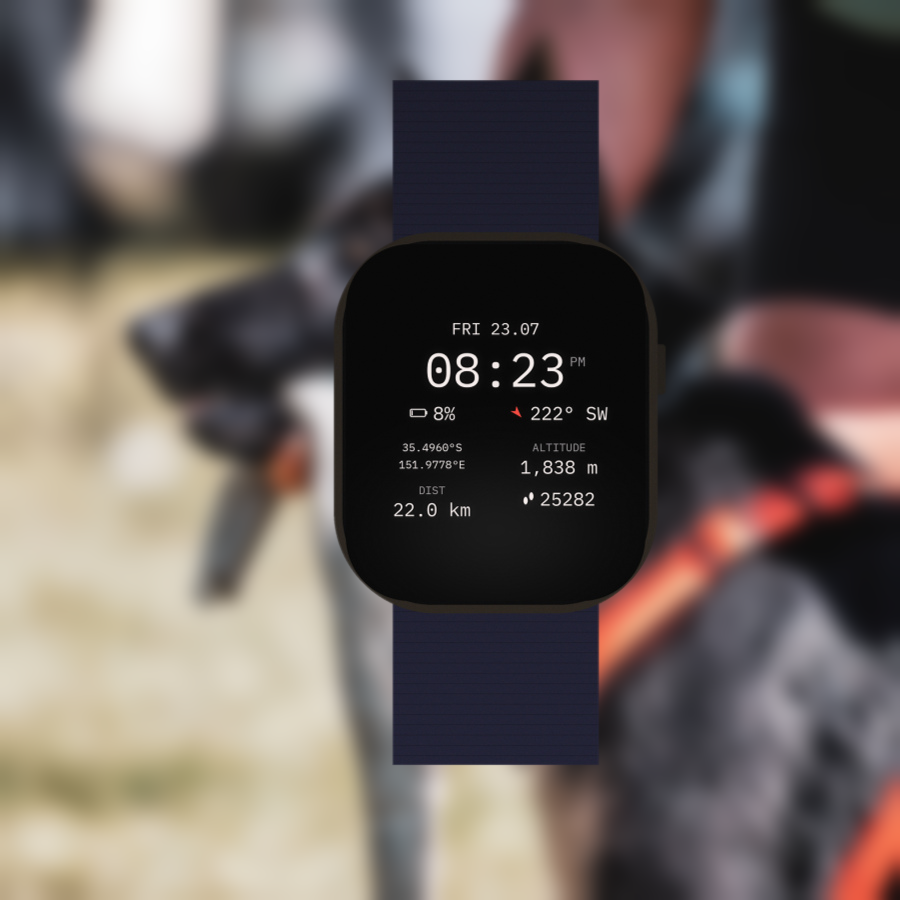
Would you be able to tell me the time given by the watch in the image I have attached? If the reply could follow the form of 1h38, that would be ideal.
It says 8h23
